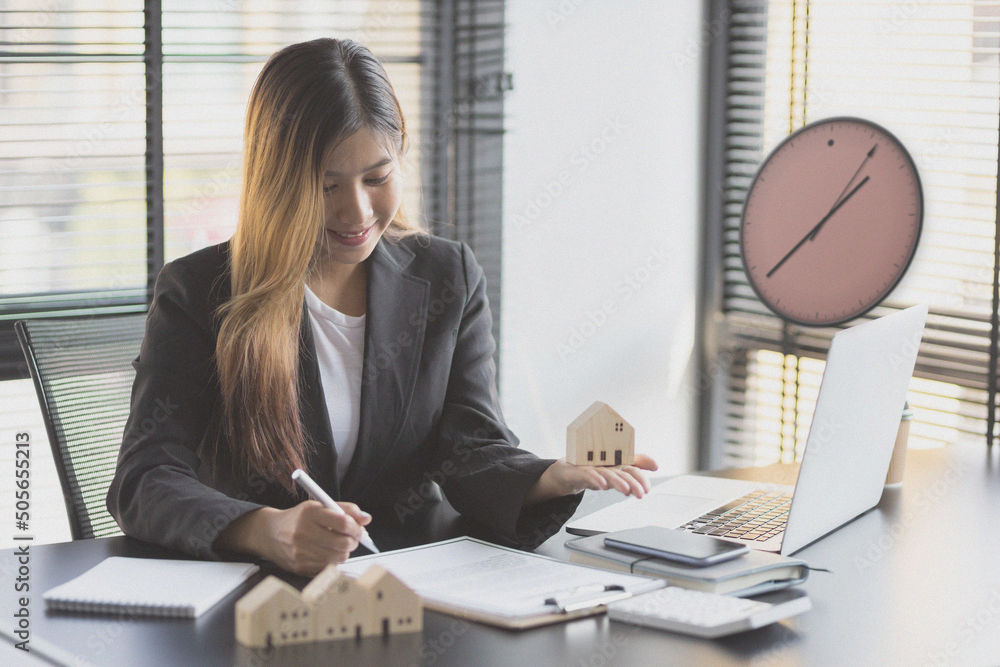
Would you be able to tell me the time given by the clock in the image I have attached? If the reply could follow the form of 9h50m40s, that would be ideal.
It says 1h38m06s
